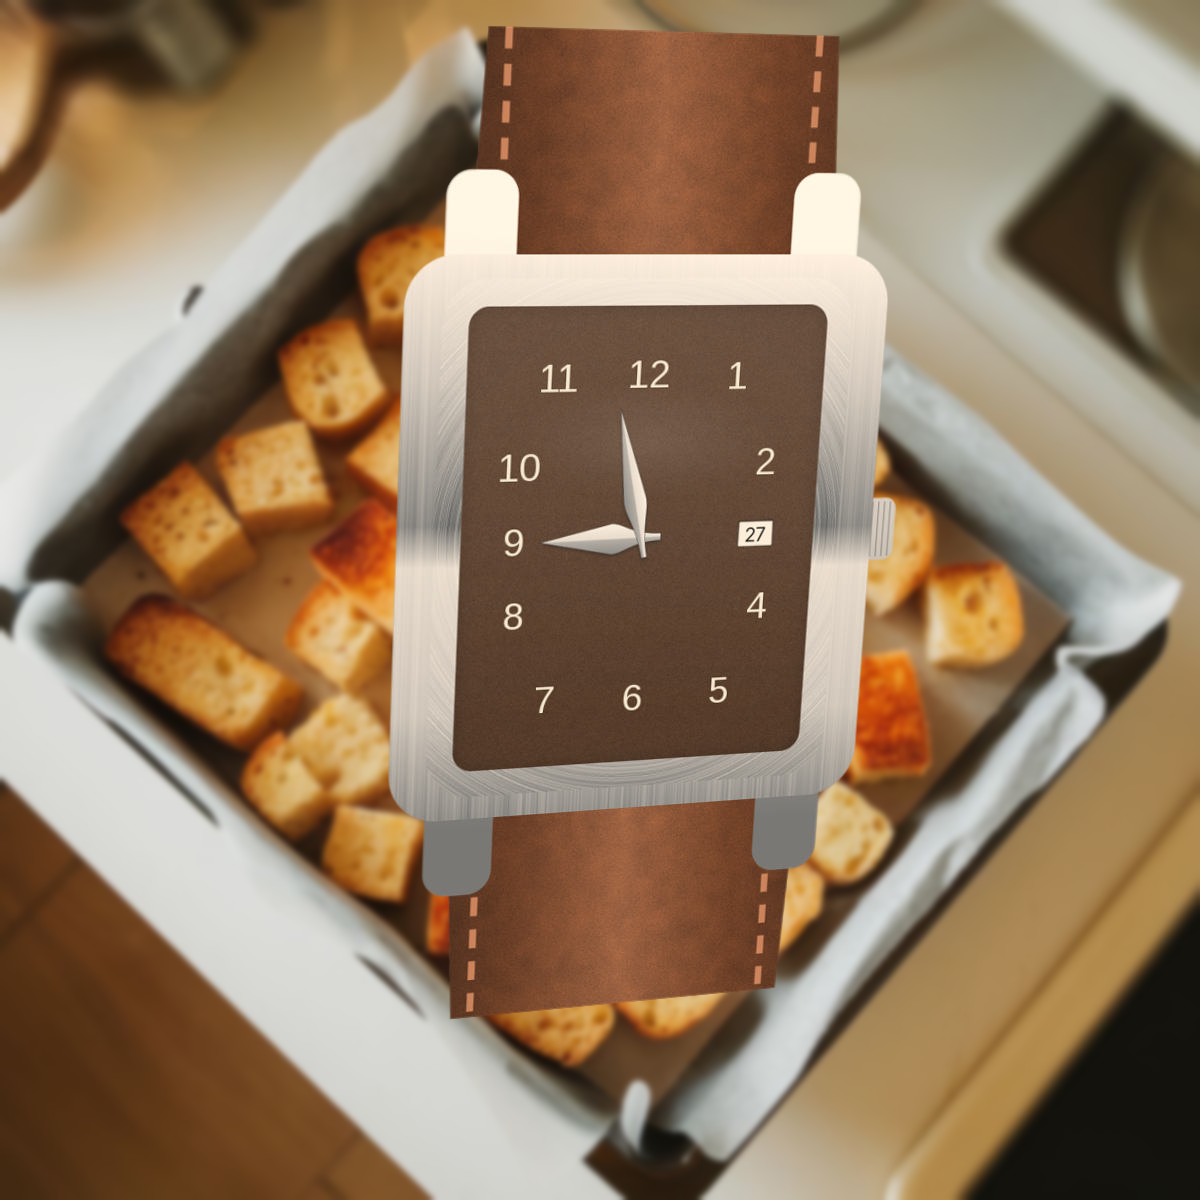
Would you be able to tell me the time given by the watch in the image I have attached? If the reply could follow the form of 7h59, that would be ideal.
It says 8h58
